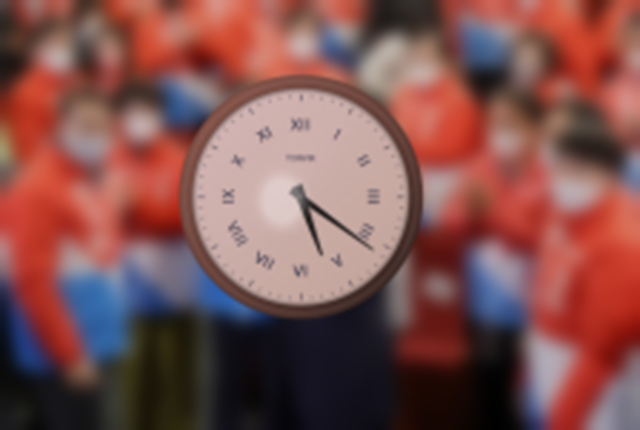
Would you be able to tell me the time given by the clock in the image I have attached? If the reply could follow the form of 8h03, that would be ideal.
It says 5h21
